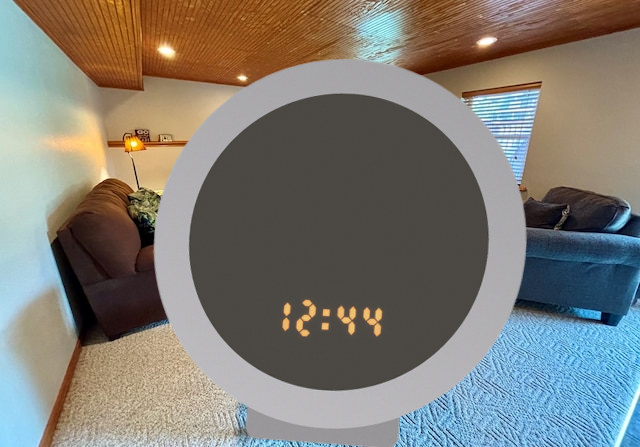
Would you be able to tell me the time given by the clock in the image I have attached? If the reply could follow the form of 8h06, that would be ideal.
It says 12h44
